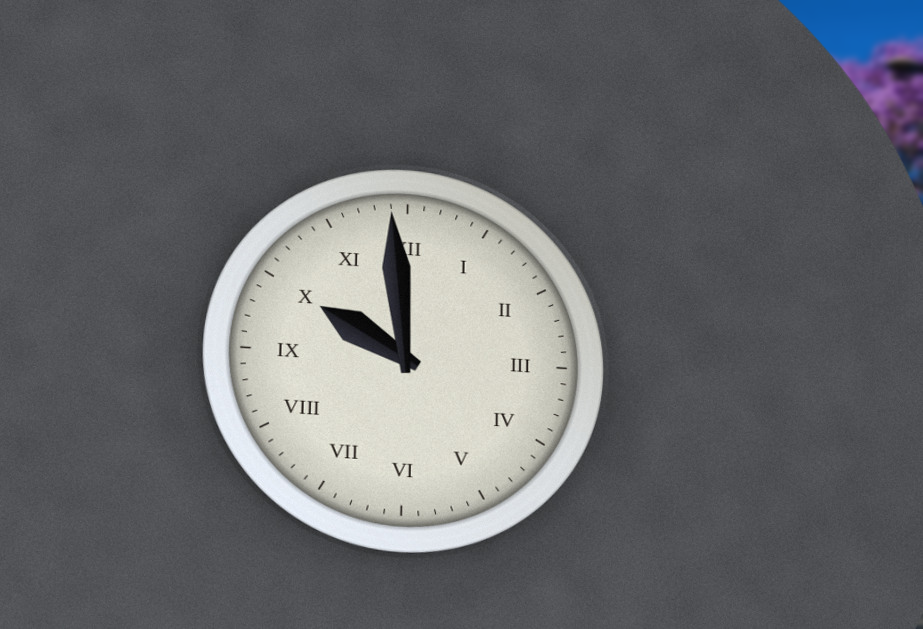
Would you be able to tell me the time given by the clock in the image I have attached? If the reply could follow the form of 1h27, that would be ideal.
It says 9h59
